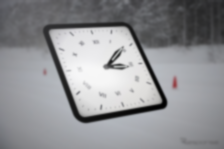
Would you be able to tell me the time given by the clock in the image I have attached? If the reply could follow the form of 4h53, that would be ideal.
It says 3h09
